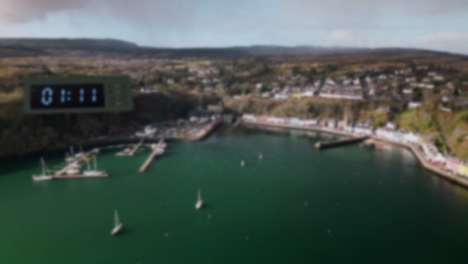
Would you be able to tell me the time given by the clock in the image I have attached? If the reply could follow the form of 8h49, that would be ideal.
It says 1h11
